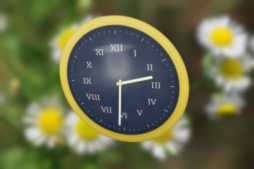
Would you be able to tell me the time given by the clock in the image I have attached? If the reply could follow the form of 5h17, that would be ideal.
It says 2h31
